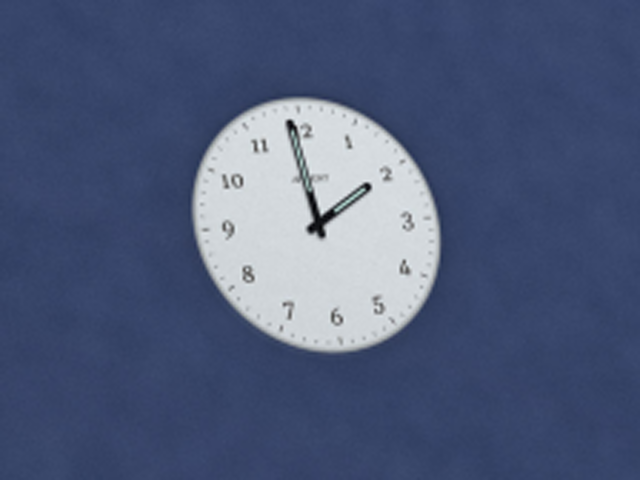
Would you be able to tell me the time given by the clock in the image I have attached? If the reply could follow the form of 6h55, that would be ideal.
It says 1h59
